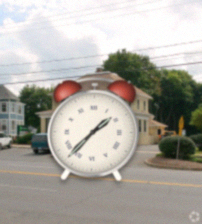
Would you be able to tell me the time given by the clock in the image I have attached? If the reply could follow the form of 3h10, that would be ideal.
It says 1h37
